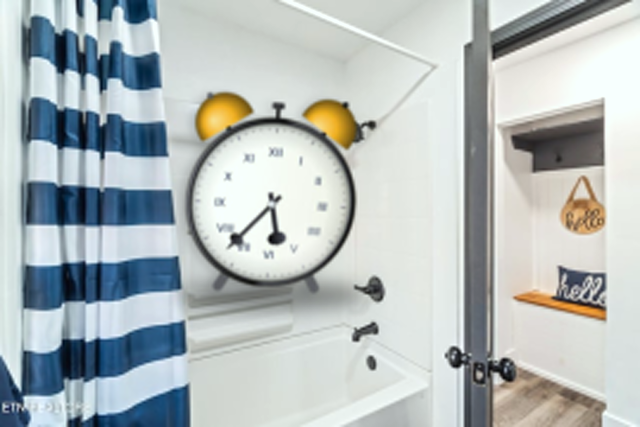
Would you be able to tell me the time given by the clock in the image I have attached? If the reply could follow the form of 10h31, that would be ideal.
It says 5h37
